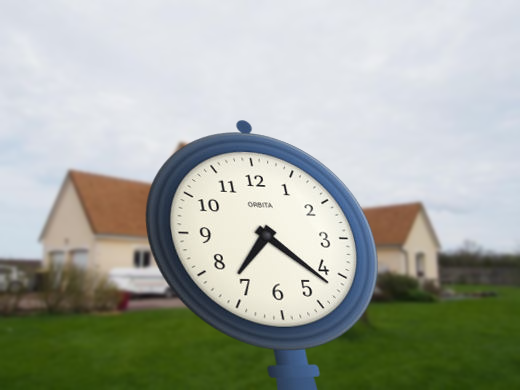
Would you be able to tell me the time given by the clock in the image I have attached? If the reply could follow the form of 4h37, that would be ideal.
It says 7h22
